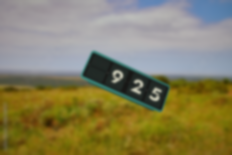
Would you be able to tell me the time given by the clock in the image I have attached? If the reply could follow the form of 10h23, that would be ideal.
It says 9h25
